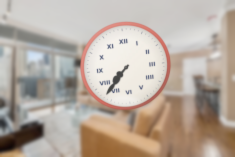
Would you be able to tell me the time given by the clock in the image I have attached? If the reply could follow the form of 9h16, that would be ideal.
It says 7h37
